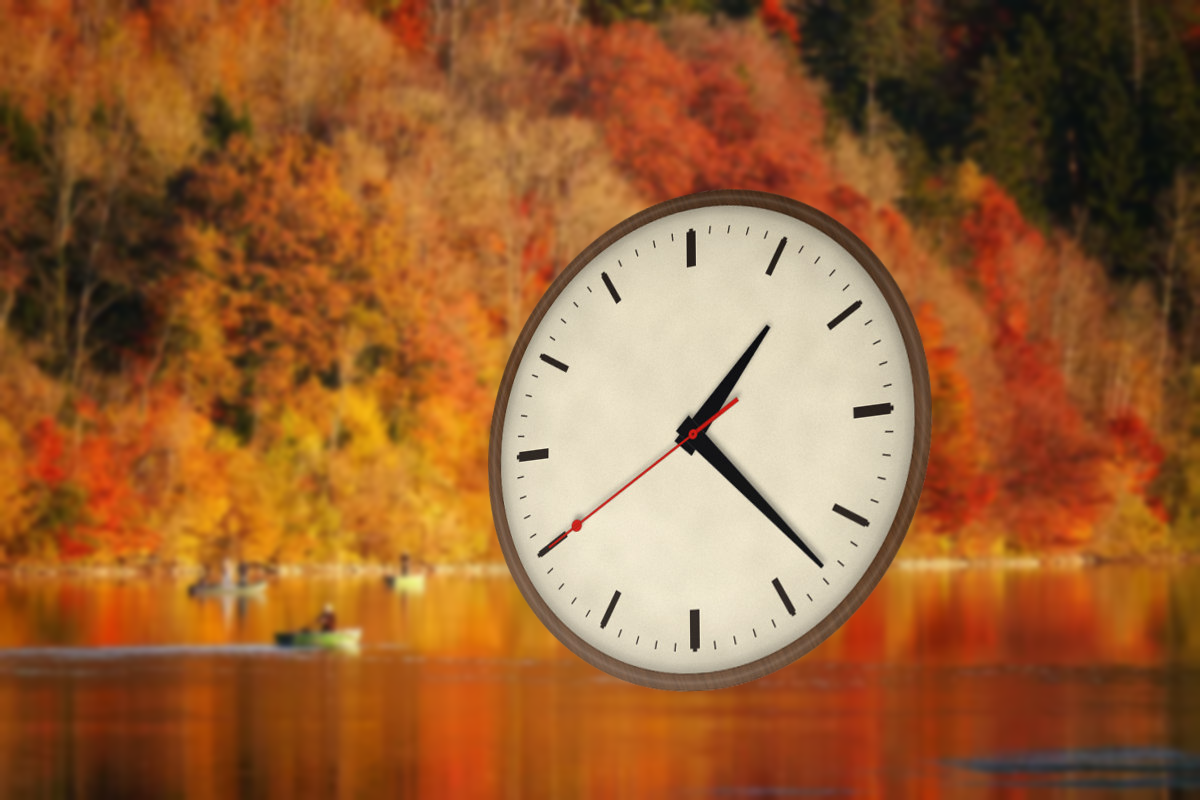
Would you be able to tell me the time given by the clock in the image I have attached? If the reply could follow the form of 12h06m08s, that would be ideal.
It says 1h22m40s
